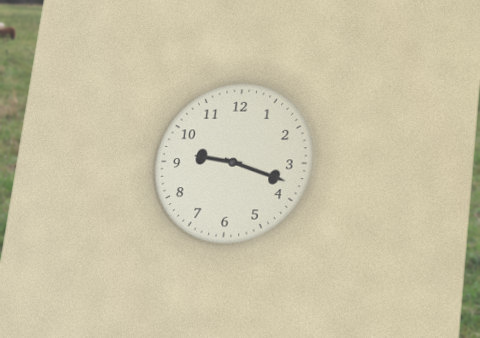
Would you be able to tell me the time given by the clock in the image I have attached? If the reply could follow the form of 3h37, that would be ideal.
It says 9h18
